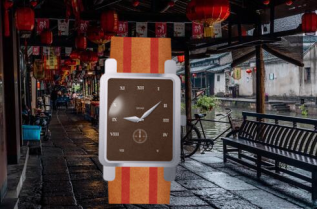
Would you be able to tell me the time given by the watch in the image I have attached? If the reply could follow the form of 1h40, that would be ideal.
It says 9h08
